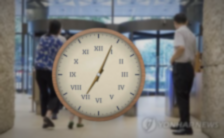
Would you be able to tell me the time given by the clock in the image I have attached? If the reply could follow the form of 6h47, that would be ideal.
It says 7h04
